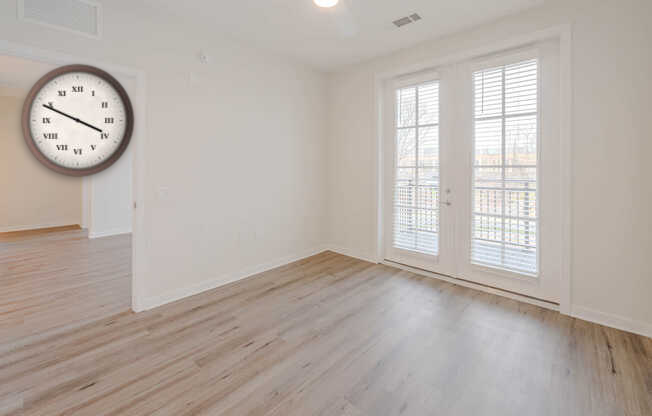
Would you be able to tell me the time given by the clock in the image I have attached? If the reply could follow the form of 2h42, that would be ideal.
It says 3h49
